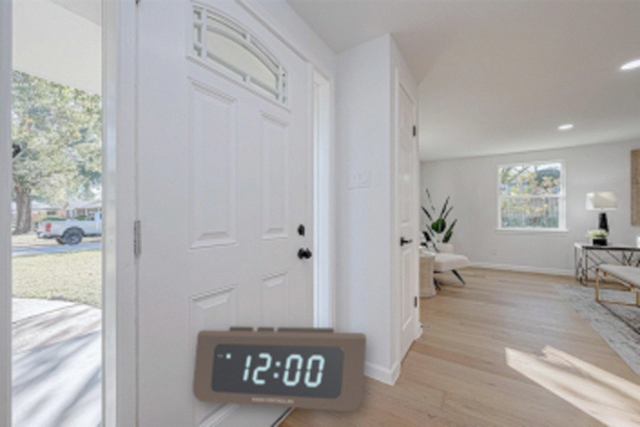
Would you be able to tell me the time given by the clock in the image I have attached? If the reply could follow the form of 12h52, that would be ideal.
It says 12h00
